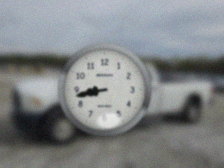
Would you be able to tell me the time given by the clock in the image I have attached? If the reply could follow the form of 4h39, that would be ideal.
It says 8h43
